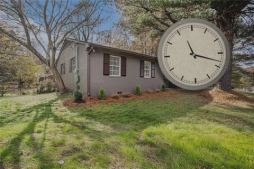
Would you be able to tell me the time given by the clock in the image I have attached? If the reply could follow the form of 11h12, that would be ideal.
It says 11h18
